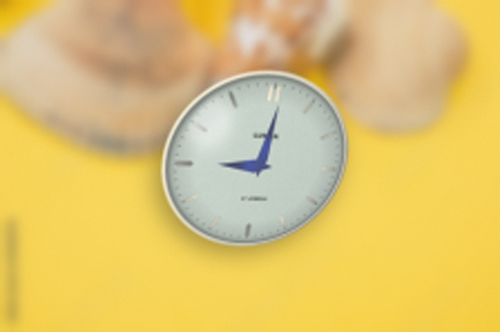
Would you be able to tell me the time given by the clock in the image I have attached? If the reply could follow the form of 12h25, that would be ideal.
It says 9h01
